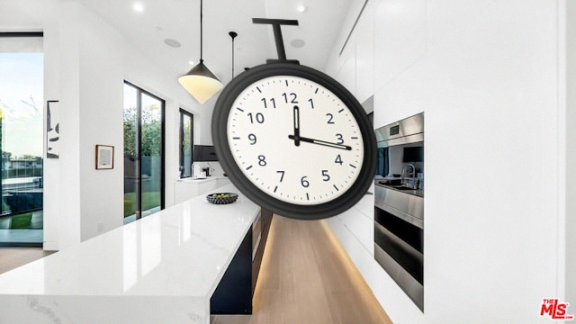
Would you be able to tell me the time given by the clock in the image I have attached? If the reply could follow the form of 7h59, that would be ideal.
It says 12h17
